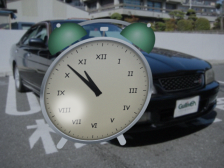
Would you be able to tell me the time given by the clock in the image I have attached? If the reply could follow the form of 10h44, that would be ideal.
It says 10h52
